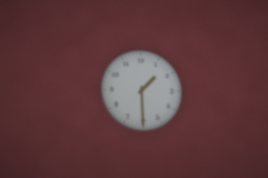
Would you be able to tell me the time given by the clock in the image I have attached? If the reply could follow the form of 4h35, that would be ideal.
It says 1h30
